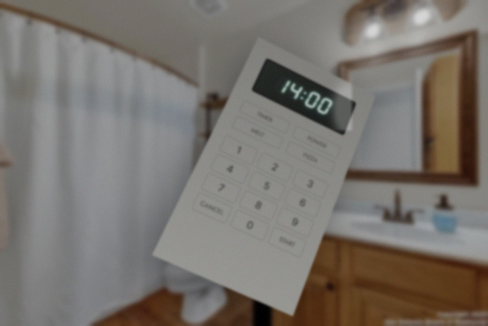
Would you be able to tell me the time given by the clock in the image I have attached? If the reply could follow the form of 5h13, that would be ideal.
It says 14h00
